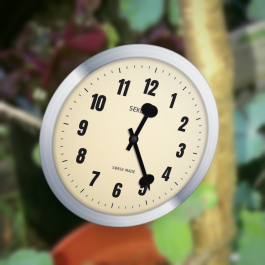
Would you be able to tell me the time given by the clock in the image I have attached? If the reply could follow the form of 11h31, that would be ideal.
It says 12h24
